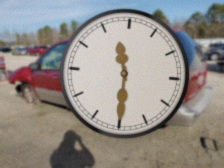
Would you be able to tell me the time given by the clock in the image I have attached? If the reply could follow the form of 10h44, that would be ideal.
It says 11h30
